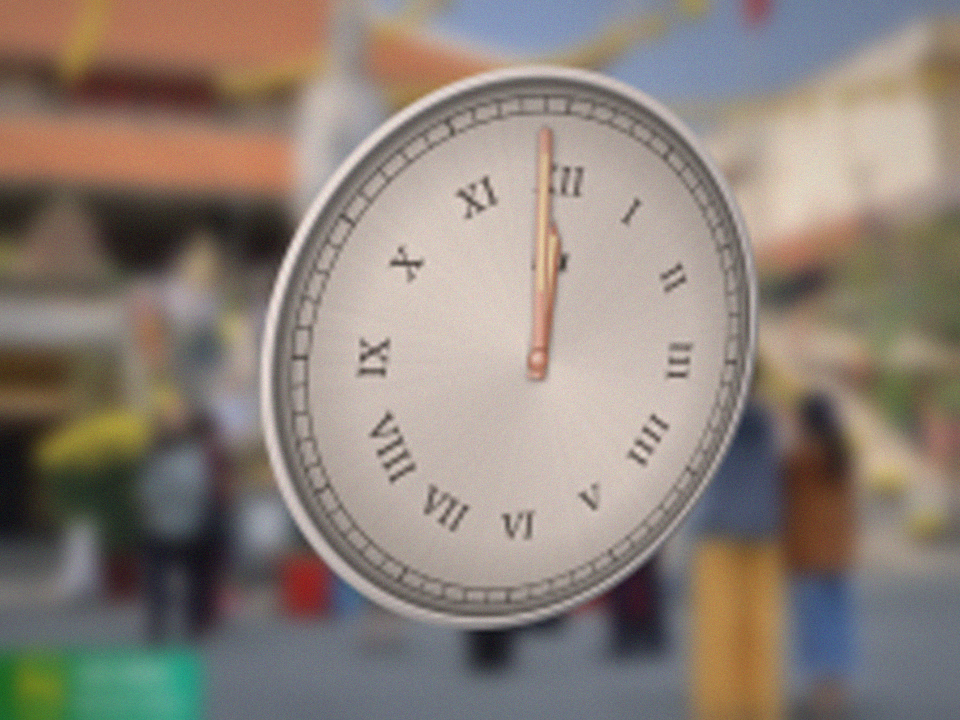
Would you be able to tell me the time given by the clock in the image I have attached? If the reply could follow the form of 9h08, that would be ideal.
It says 11h59
